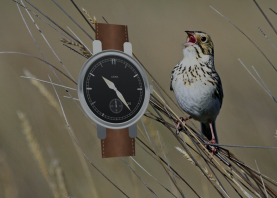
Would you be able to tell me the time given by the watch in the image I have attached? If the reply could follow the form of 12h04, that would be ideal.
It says 10h24
